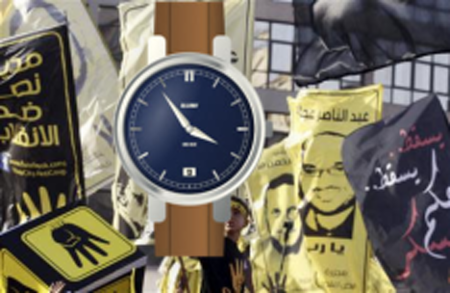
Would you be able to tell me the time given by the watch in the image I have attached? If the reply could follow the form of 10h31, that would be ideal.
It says 3h54
